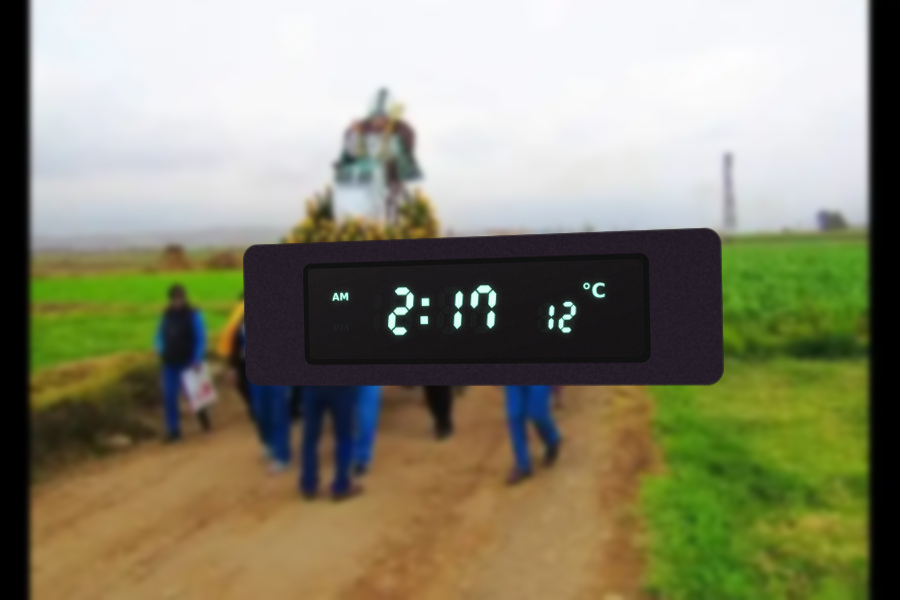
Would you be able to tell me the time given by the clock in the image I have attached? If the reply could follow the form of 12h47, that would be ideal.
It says 2h17
